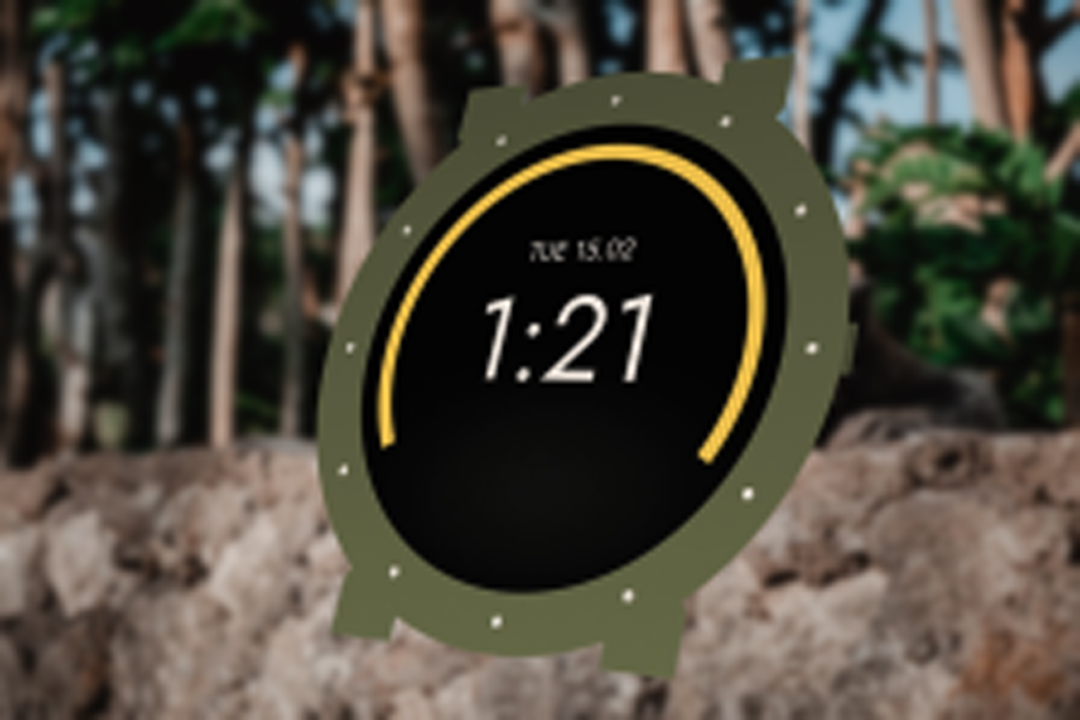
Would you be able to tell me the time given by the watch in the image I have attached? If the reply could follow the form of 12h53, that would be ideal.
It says 1h21
